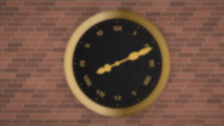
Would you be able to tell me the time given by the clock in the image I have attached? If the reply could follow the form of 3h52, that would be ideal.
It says 8h11
